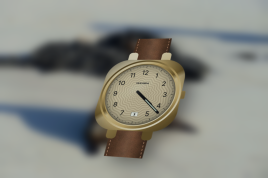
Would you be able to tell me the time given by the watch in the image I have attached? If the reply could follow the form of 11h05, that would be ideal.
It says 4h22
